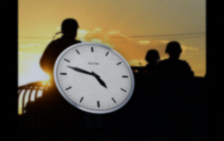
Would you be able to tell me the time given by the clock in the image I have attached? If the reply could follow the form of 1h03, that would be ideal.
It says 4h48
